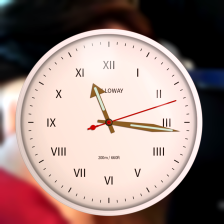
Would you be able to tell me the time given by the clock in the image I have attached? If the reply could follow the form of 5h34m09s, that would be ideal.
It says 11h16m12s
